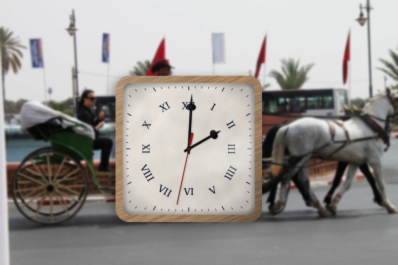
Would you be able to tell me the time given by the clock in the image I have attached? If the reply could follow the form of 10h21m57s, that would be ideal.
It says 2h00m32s
